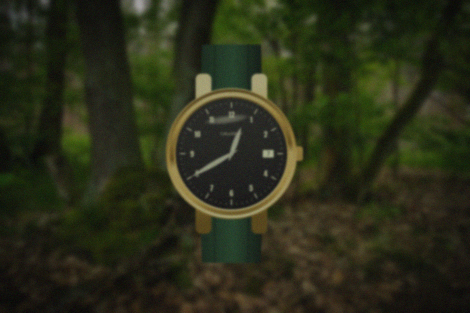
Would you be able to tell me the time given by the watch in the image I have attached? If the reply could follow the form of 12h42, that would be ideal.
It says 12h40
